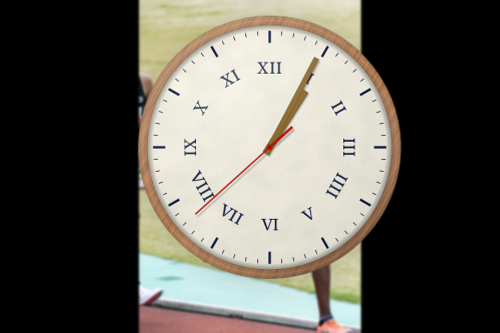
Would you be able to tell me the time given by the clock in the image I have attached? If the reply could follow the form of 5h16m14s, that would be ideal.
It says 1h04m38s
